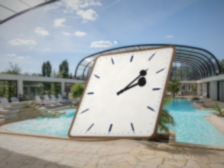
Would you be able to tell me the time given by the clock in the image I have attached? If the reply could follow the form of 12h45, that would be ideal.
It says 2h07
